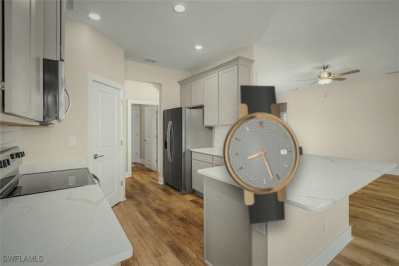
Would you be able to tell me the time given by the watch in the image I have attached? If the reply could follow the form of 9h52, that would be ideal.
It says 8h27
